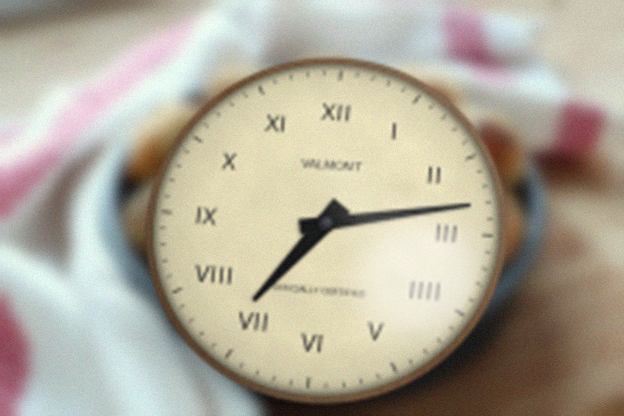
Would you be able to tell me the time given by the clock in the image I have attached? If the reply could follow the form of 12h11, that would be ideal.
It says 7h13
